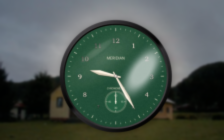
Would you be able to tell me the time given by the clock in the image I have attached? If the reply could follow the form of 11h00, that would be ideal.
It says 9h25
